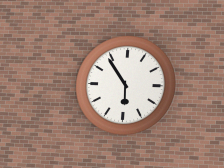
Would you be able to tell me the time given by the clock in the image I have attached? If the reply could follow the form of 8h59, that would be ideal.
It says 5h54
